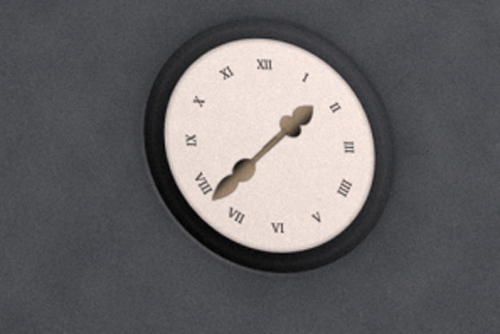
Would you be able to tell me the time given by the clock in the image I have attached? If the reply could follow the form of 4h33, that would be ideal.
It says 1h38
